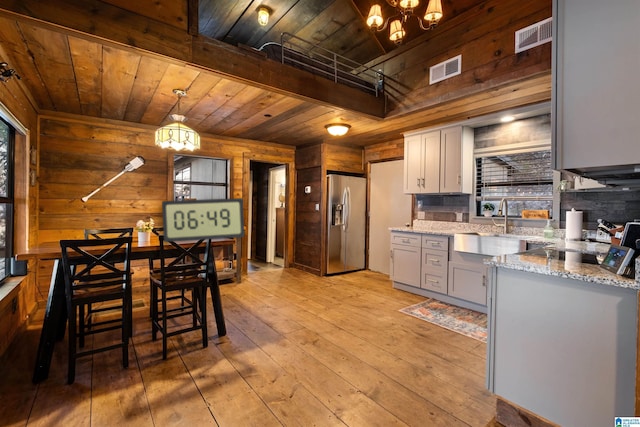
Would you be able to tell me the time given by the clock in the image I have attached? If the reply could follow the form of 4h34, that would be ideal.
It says 6h49
